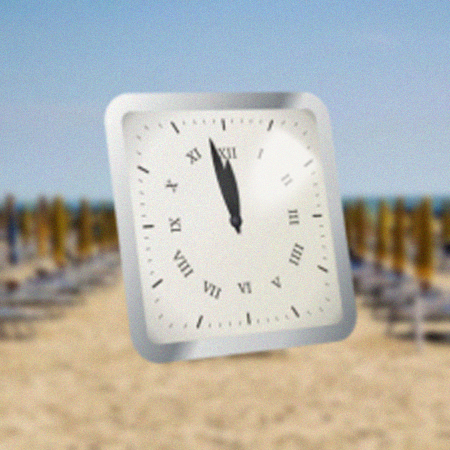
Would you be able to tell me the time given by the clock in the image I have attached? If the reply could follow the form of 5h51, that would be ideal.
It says 11h58
